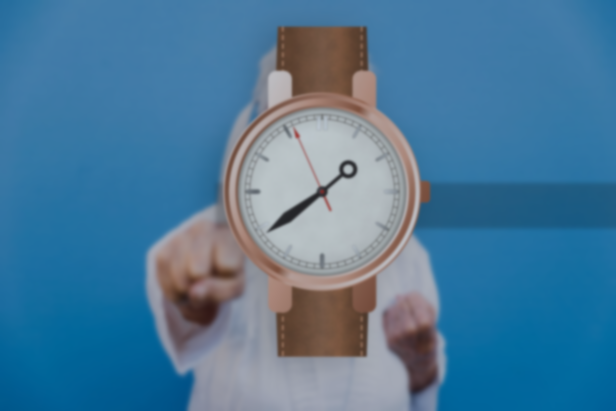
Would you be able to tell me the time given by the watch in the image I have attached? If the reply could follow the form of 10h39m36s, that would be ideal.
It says 1h38m56s
